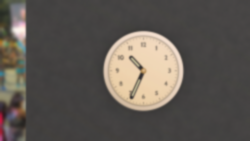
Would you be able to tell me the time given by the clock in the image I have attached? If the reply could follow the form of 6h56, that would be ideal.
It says 10h34
